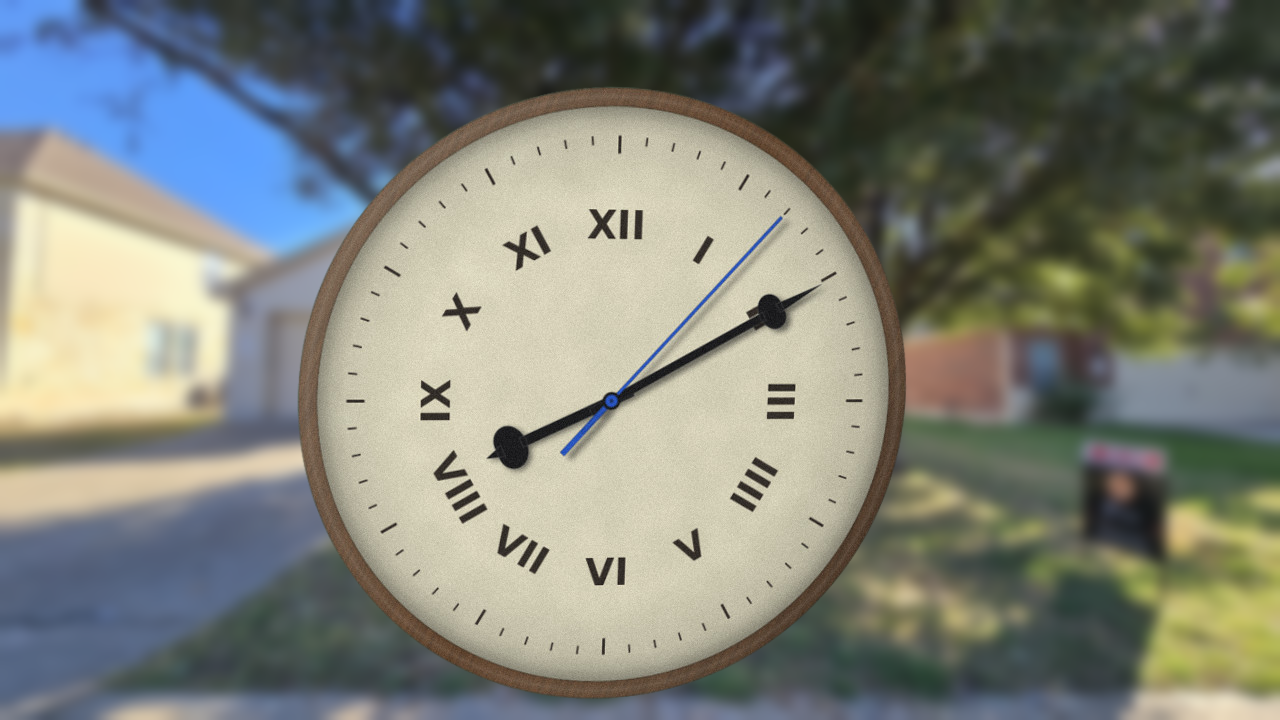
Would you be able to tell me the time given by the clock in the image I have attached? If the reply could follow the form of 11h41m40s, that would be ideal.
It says 8h10m07s
